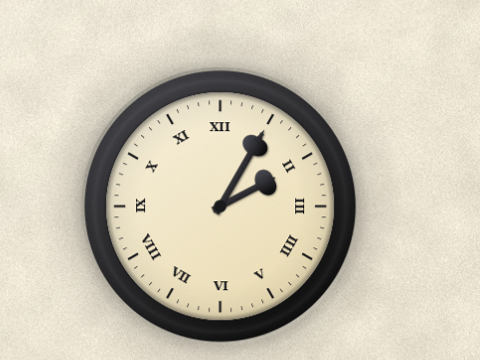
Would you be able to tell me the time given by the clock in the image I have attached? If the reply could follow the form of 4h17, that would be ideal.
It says 2h05
